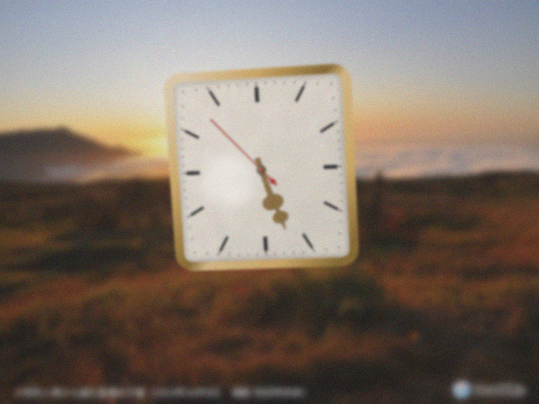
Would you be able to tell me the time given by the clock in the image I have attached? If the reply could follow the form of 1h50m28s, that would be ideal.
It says 5h26m53s
